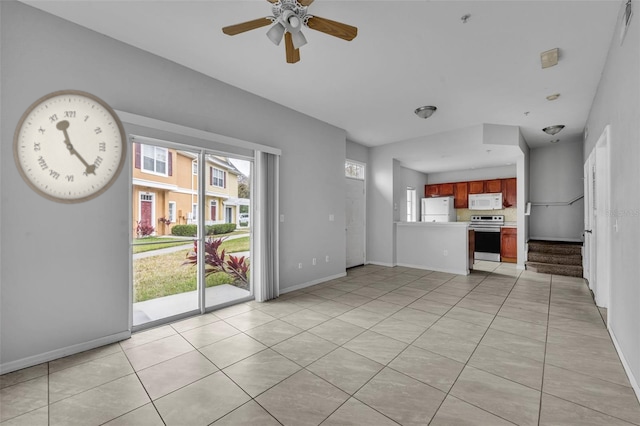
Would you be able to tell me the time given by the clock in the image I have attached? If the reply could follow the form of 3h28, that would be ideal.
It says 11h23
